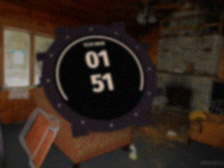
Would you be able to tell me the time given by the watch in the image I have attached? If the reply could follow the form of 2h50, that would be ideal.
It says 1h51
